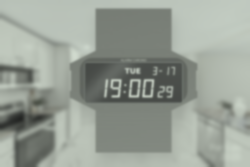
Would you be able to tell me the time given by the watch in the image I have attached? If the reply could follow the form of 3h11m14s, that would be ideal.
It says 19h00m29s
